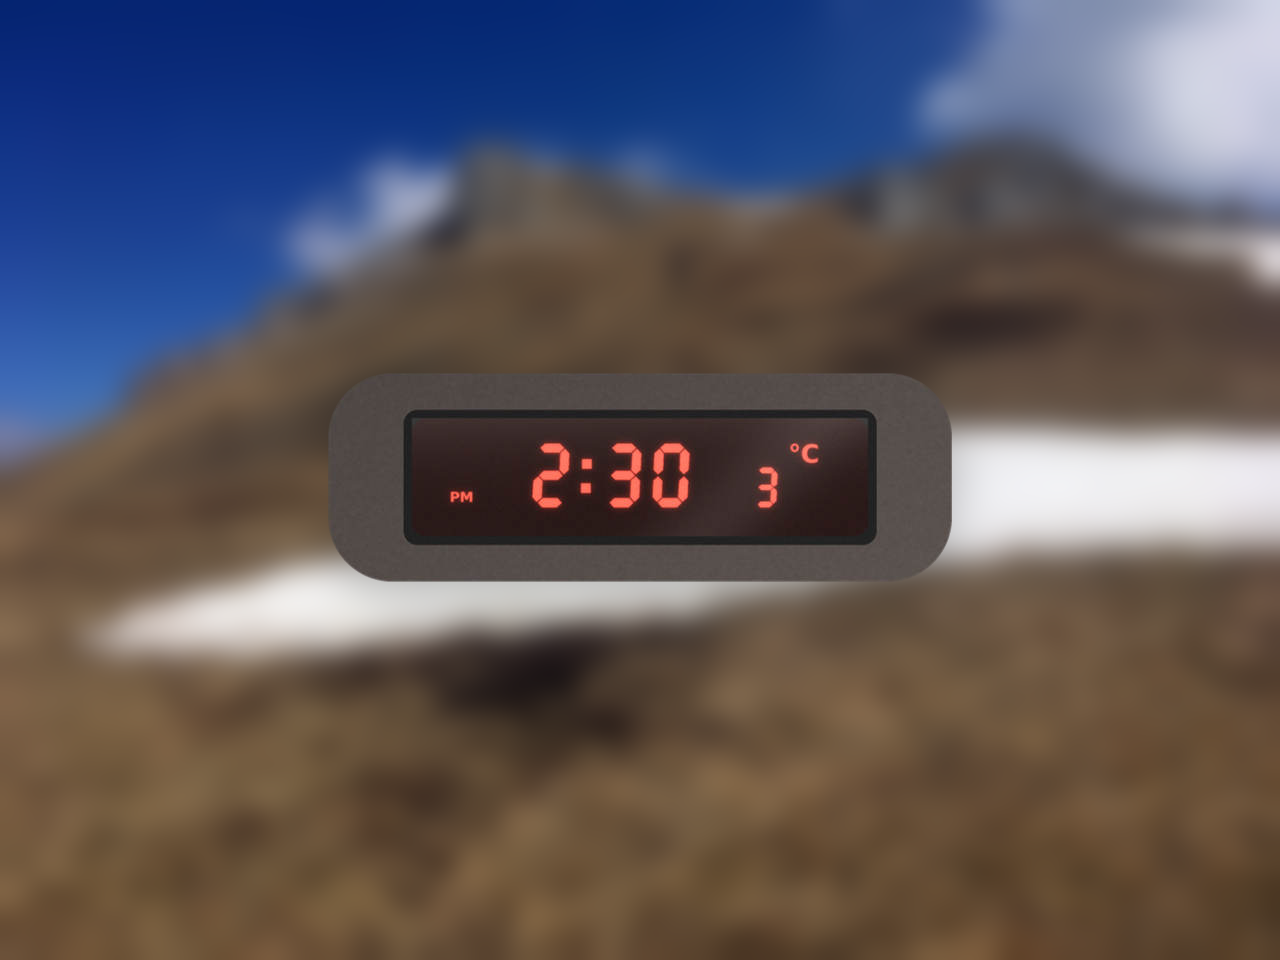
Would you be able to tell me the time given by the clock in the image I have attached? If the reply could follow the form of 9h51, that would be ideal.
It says 2h30
